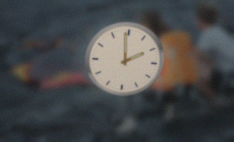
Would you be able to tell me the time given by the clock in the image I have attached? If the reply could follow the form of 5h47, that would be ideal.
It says 1h59
